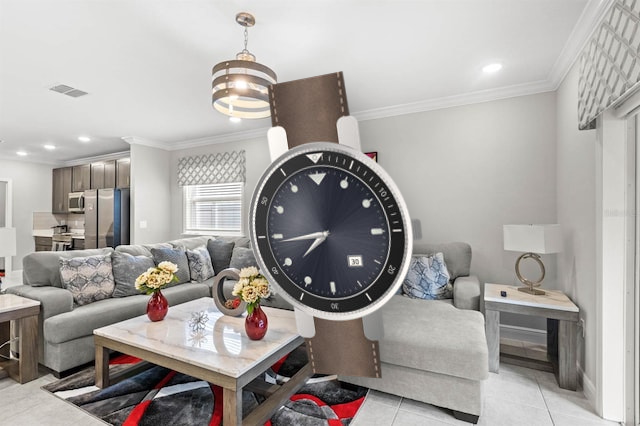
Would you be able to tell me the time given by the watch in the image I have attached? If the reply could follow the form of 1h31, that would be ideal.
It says 7h44
